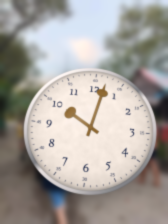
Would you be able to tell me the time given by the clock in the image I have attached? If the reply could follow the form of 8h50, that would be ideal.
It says 10h02
